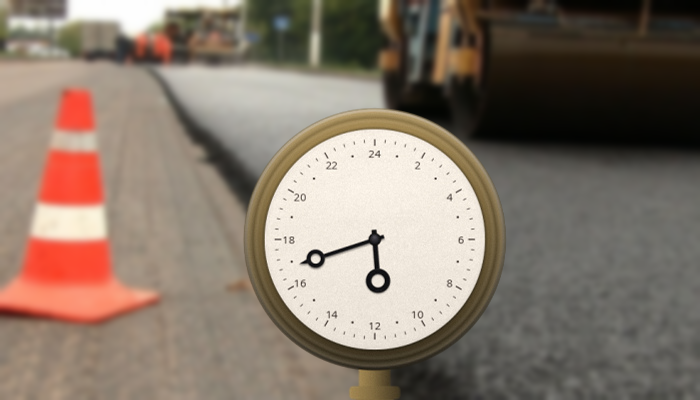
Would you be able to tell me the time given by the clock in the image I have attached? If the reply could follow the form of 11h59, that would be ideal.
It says 11h42
